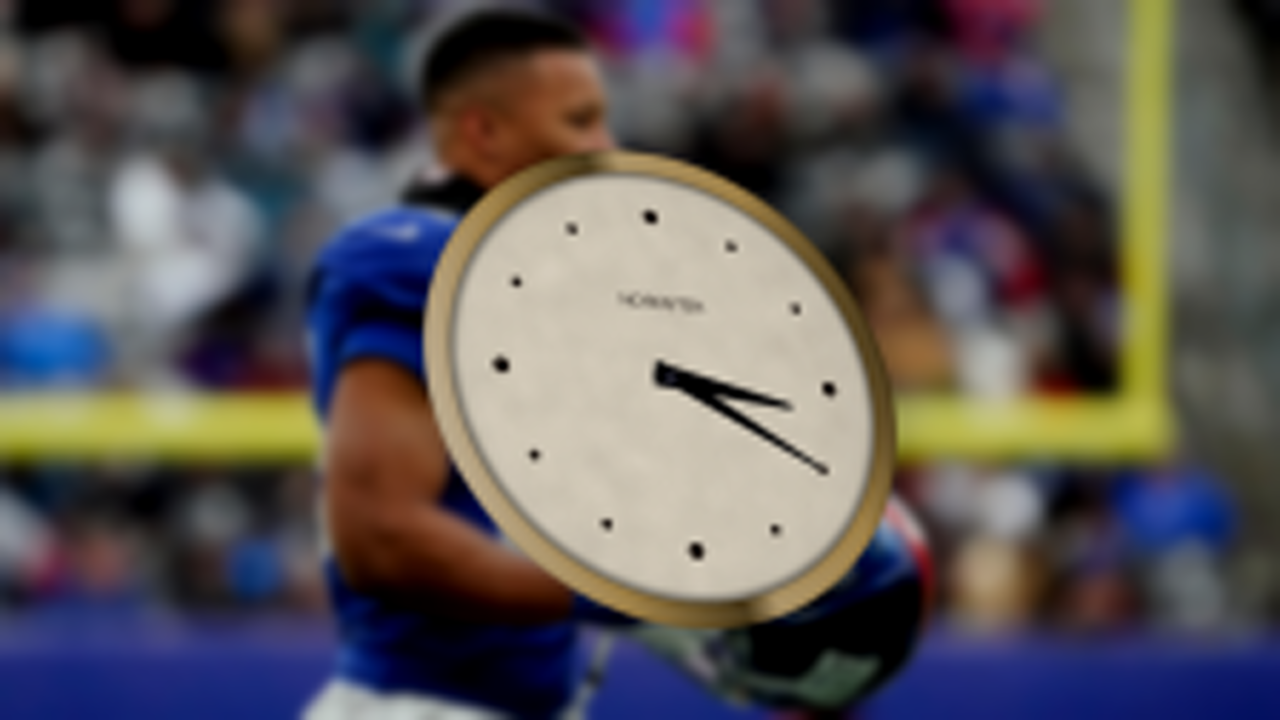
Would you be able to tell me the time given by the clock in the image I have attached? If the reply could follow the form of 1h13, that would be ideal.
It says 3h20
